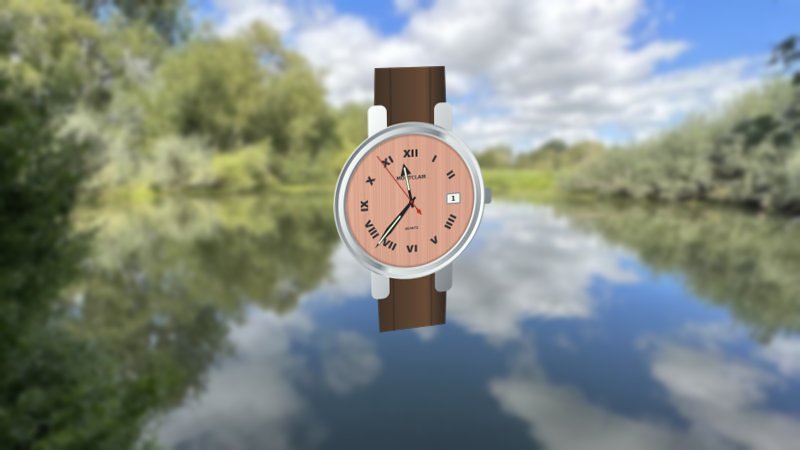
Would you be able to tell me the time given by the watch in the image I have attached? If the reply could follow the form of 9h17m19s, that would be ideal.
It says 11h36m54s
